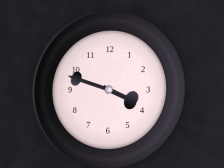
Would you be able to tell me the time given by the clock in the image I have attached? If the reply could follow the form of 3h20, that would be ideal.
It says 3h48
